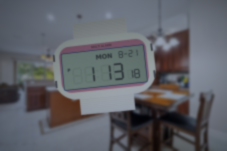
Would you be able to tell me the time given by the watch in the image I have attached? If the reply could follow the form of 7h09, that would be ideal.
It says 1h13
